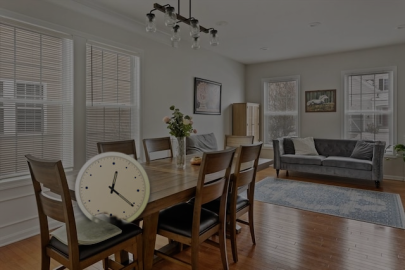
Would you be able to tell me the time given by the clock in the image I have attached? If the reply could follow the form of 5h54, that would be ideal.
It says 12h21
